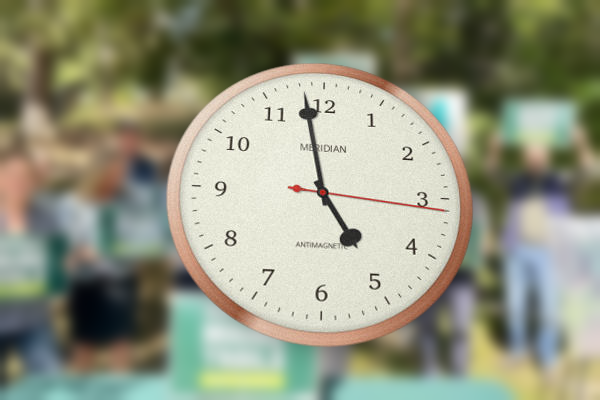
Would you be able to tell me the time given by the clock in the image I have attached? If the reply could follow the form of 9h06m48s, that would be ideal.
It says 4h58m16s
